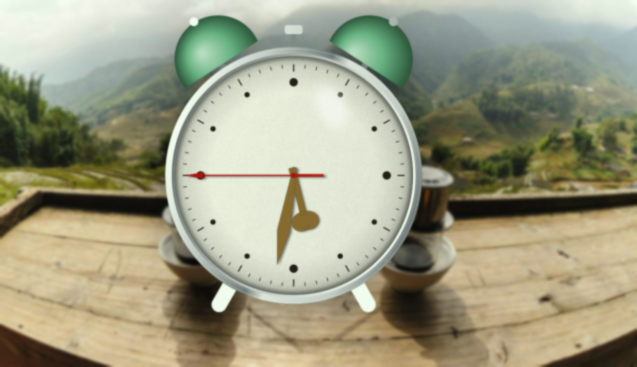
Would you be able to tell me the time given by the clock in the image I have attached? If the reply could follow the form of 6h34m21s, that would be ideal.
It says 5h31m45s
